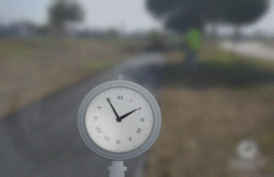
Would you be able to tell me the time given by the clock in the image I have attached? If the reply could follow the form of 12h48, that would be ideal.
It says 1h55
